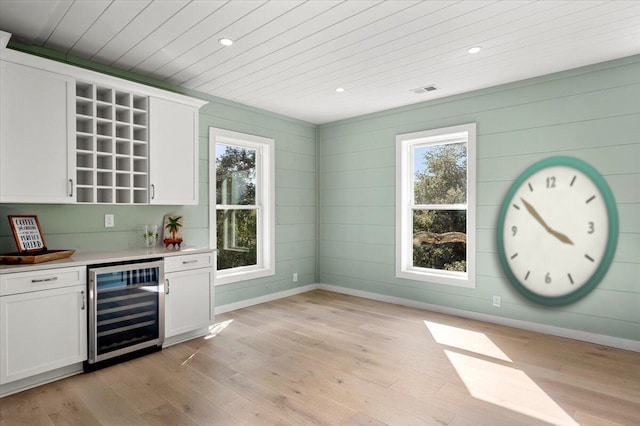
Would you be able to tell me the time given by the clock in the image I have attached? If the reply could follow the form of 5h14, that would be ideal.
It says 3h52
